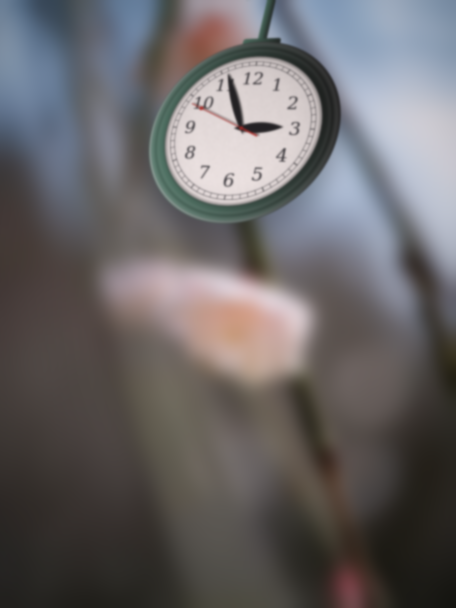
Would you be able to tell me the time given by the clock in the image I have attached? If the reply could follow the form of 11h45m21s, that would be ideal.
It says 2h55m49s
